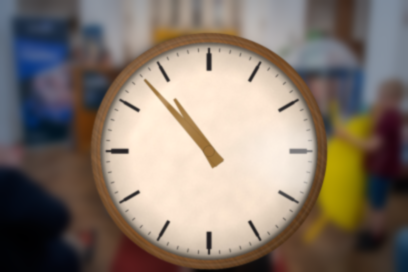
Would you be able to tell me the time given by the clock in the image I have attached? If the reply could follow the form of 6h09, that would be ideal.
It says 10h53
